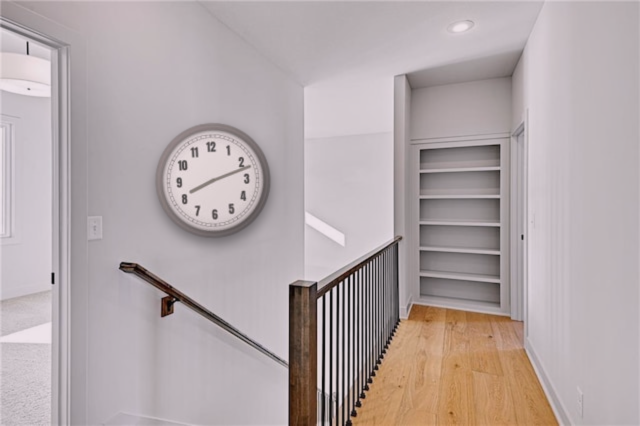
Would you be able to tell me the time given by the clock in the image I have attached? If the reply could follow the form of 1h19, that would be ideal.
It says 8h12
